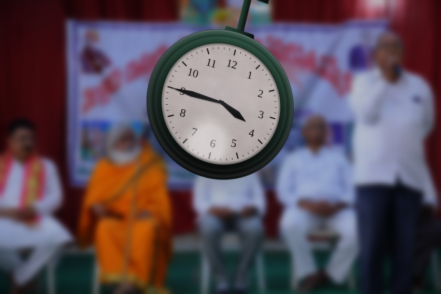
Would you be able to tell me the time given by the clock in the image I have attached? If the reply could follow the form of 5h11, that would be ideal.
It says 3h45
